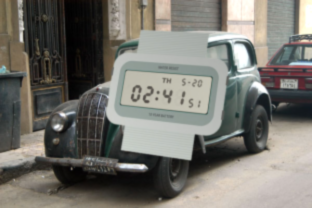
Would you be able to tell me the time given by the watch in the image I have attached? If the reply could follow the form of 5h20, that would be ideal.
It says 2h41
